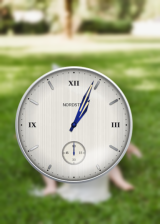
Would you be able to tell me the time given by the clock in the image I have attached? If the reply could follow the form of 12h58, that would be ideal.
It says 1h04
